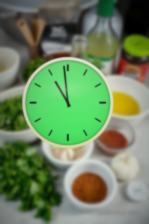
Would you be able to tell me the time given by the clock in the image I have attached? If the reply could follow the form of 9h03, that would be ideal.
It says 10h59
